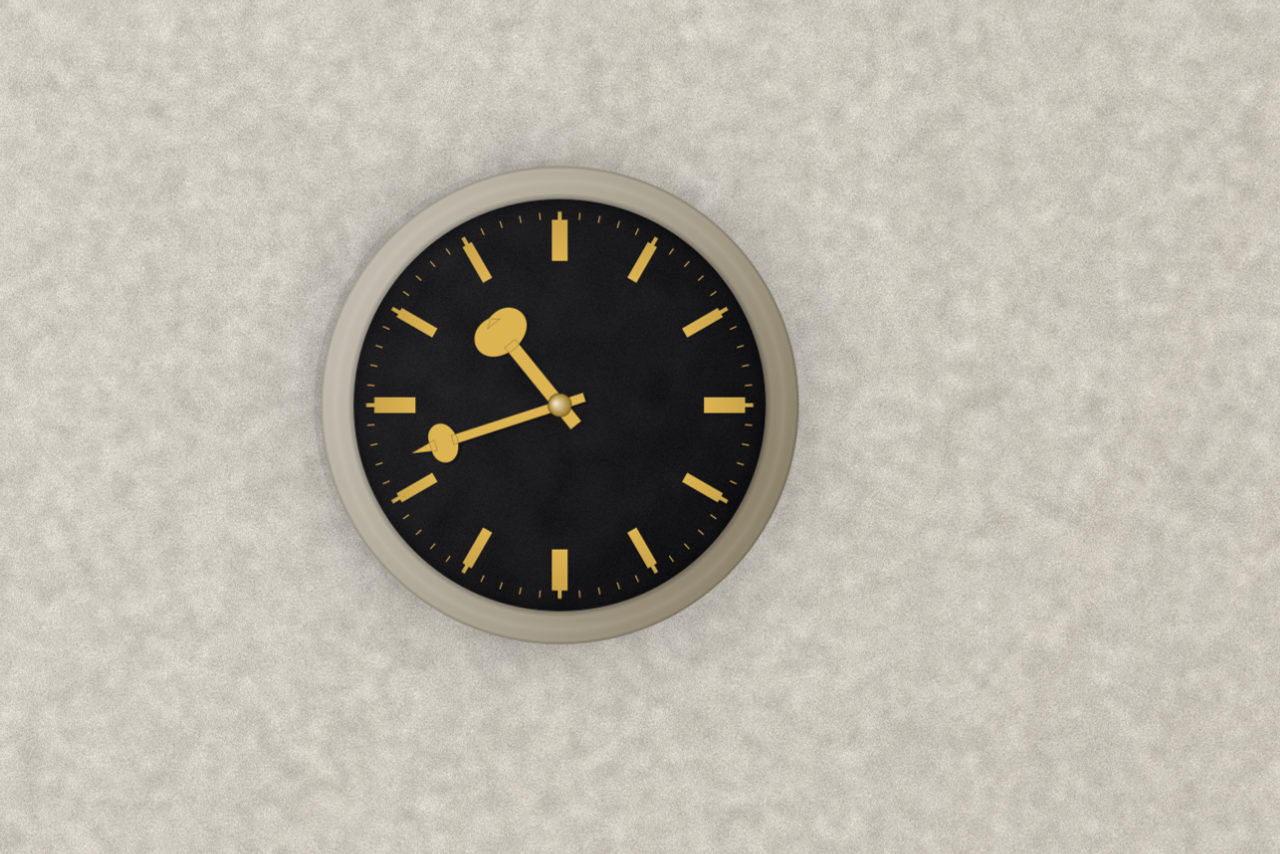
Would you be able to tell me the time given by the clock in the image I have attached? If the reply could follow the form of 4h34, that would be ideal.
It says 10h42
